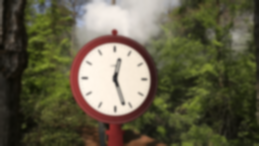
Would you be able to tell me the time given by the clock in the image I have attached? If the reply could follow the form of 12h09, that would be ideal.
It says 12h27
